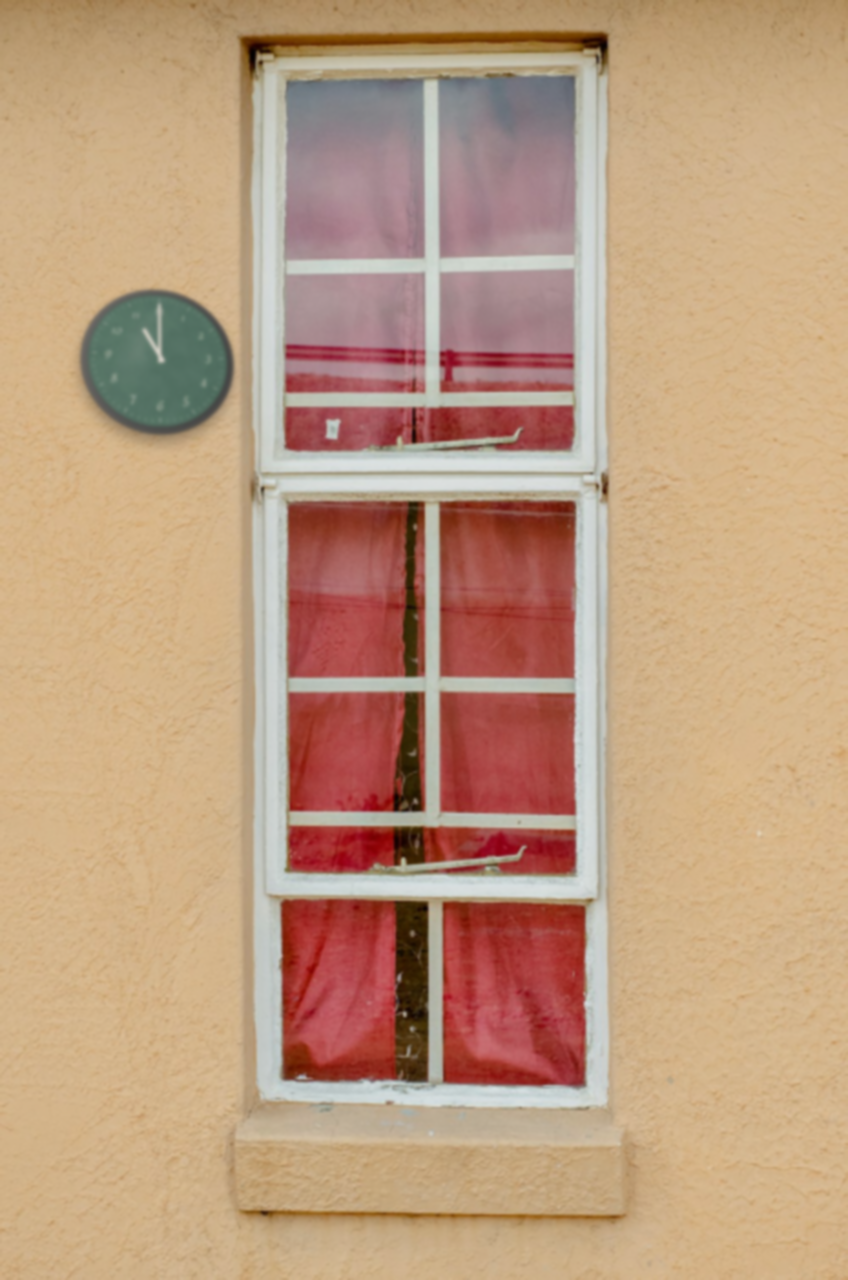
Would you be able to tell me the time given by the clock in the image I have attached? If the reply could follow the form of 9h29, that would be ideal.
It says 11h00
